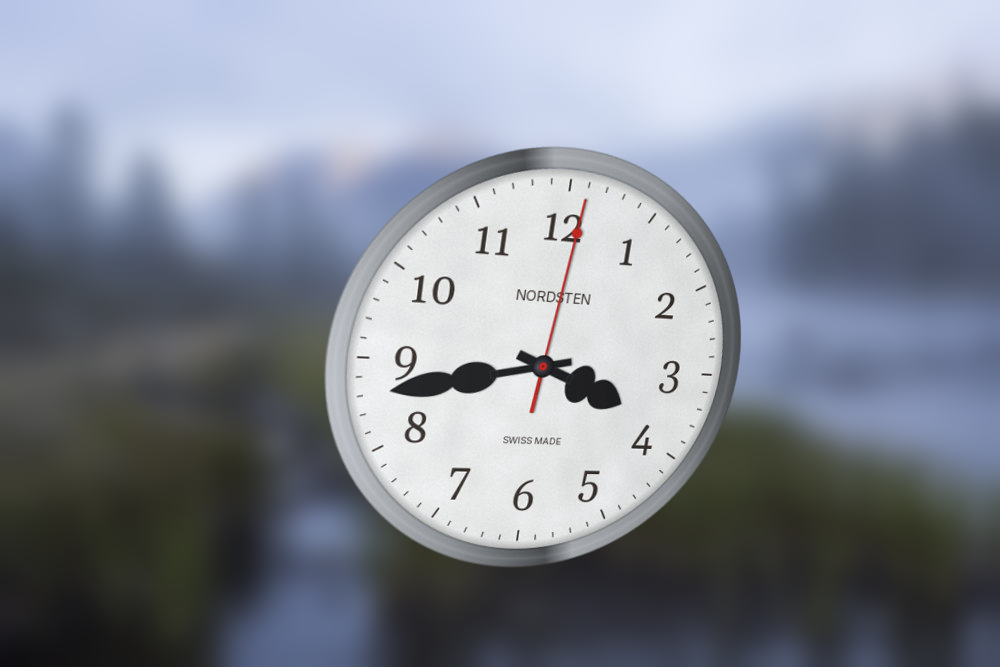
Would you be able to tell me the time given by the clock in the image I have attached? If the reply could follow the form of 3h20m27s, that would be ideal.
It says 3h43m01s
